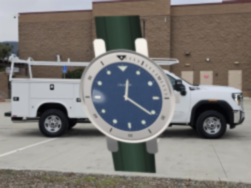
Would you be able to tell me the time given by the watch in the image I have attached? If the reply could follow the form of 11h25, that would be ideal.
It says 12h21
